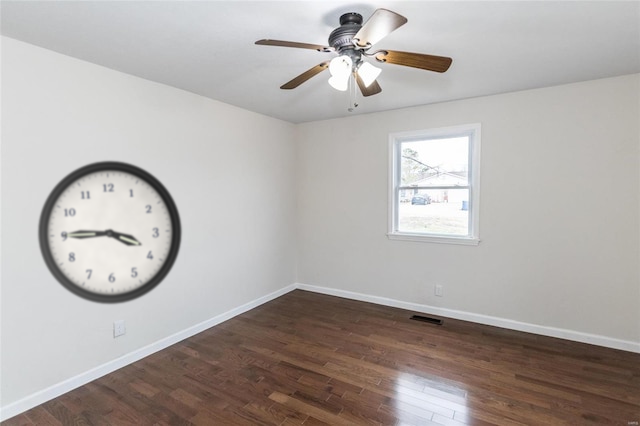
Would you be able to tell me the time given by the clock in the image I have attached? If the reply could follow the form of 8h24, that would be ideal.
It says 3h45
